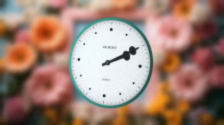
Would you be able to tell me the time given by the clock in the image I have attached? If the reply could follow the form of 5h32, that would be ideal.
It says 2h10
